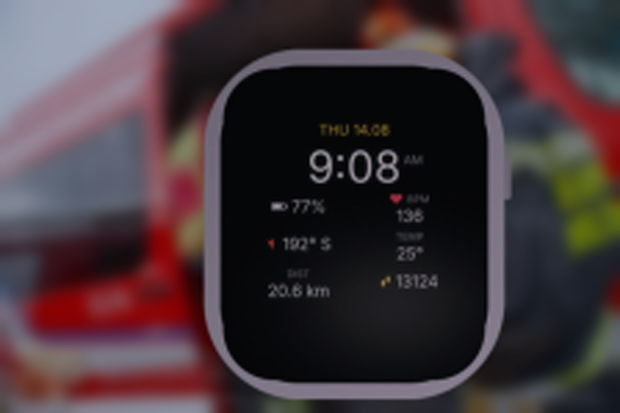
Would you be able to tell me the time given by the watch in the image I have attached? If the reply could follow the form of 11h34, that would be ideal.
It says 9h08
